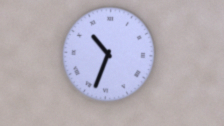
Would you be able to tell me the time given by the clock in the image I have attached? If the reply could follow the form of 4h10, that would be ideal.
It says 10h33
